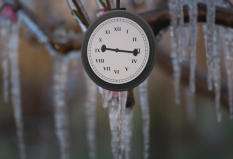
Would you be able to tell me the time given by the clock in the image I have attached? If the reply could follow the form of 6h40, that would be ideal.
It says 9h16
